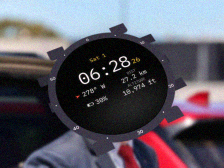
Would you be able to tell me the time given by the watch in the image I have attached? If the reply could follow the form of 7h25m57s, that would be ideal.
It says 6h28m26s
